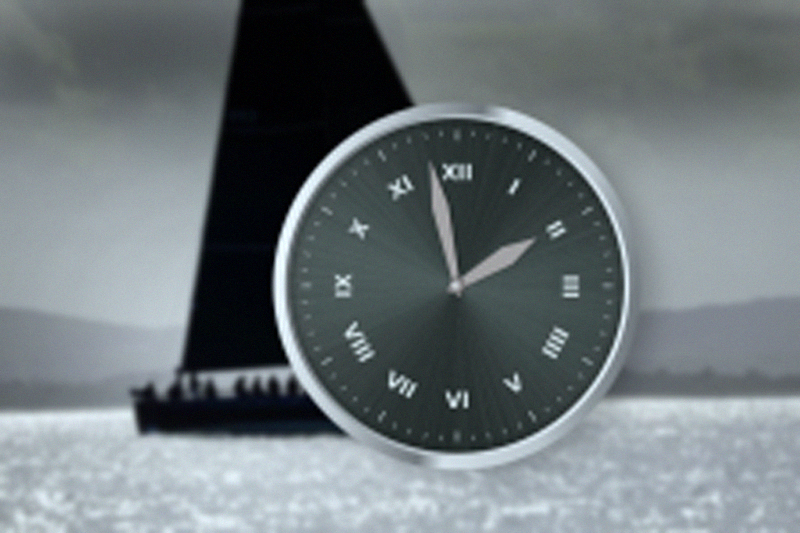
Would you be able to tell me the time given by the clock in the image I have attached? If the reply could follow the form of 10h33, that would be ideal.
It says 1h58
